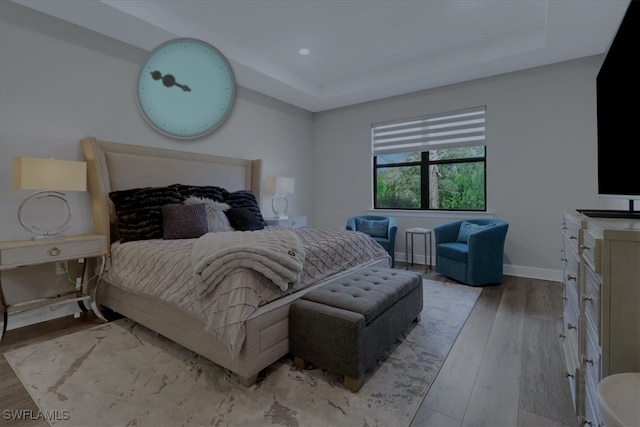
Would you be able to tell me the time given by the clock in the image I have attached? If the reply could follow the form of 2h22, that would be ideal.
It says 9h49
